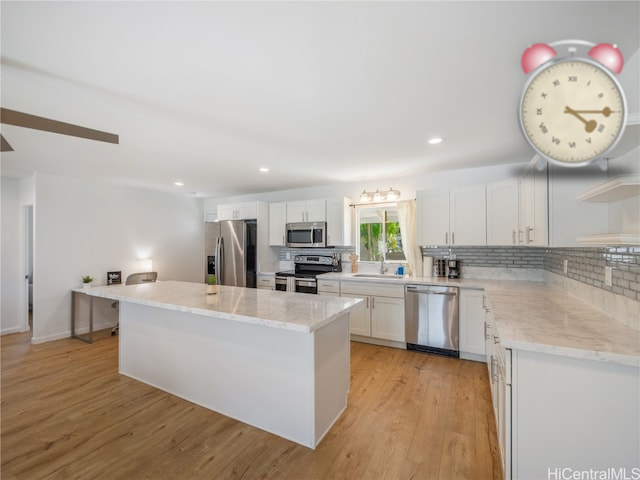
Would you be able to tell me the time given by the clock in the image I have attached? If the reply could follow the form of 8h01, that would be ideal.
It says 4h15
